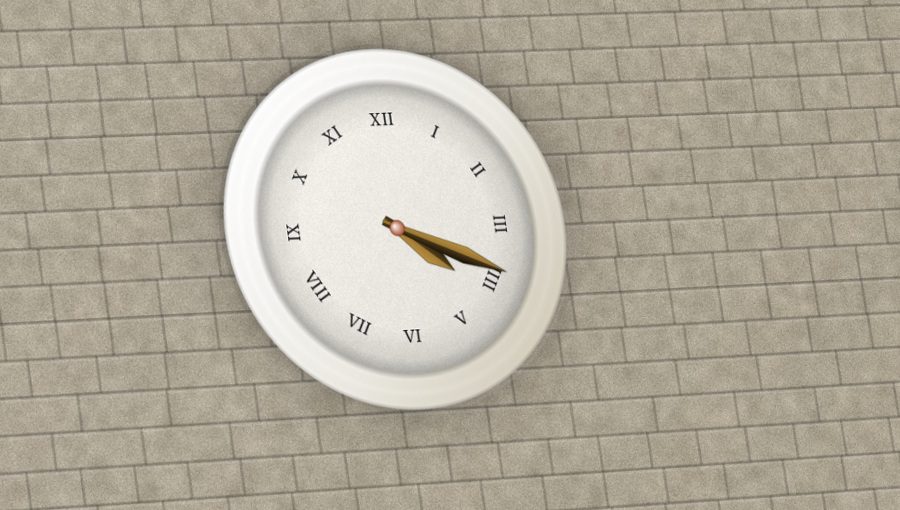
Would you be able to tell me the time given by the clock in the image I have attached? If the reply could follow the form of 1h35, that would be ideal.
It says 4h19
